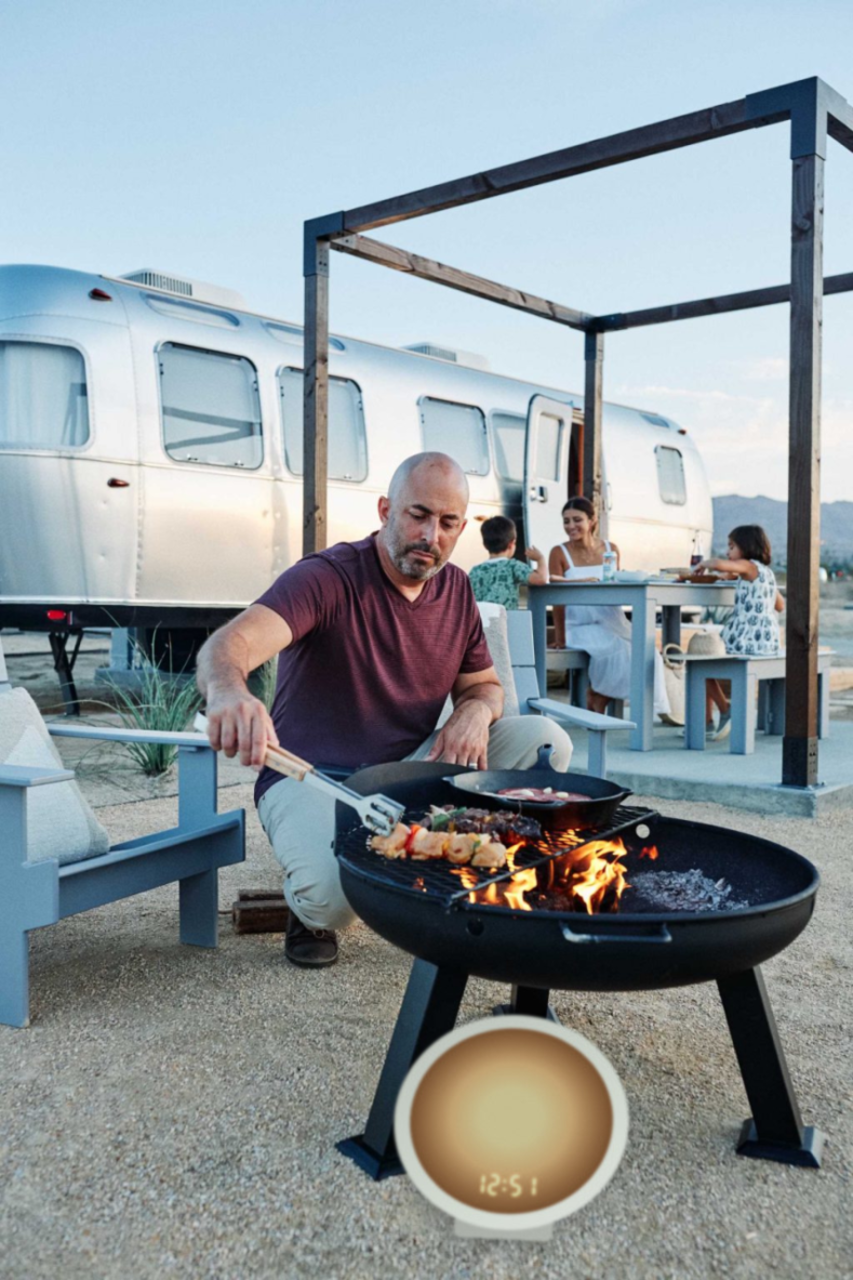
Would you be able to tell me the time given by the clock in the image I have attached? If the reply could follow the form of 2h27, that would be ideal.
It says 12h51
